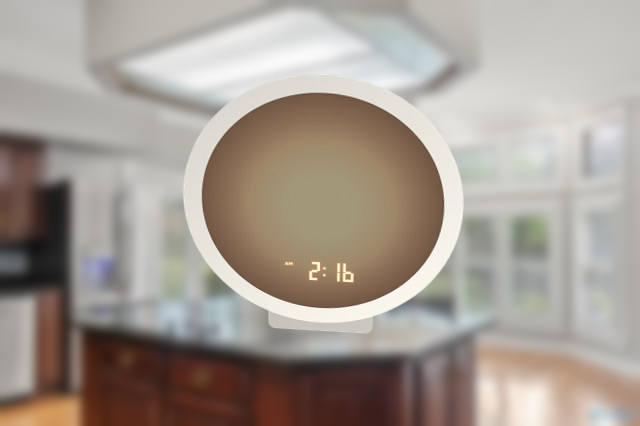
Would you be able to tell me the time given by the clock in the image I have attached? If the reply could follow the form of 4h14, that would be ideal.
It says 2h16
